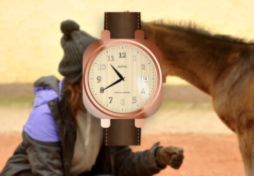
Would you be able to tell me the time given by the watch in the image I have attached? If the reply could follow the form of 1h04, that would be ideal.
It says 10h40
